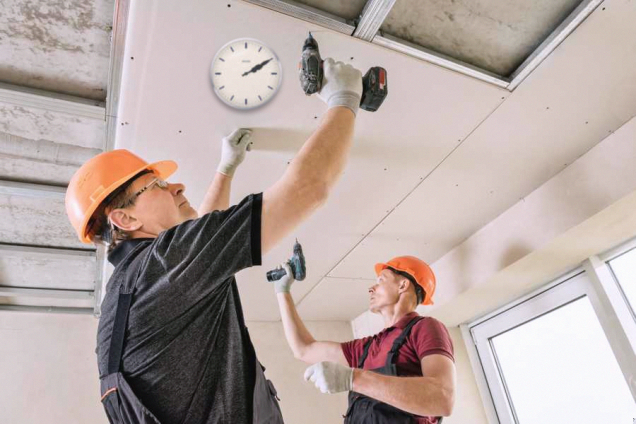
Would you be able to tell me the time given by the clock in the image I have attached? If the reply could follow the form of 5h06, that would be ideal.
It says 2h10
